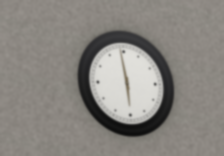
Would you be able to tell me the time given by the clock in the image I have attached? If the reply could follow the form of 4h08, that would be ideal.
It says 5h59
